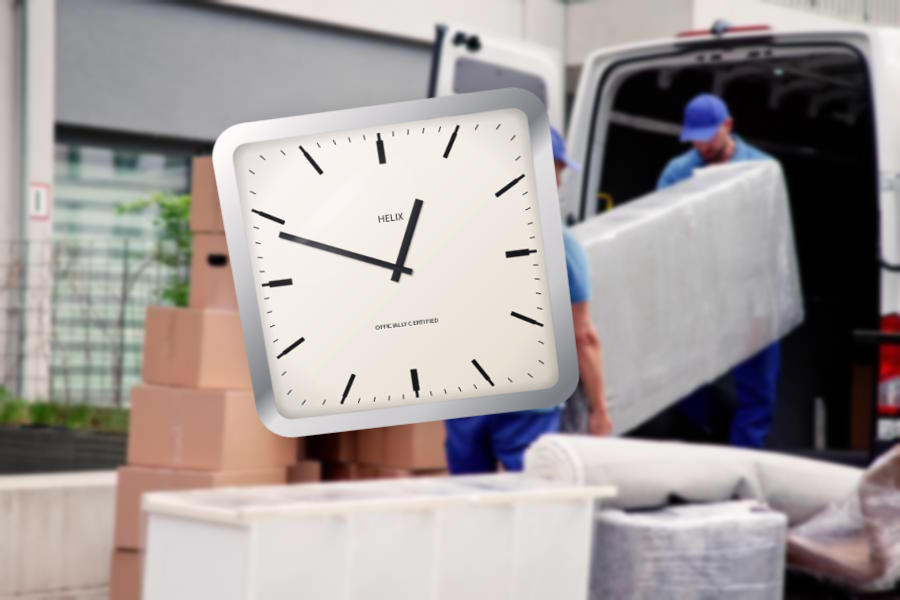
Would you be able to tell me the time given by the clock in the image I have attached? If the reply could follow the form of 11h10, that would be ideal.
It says 12h49
